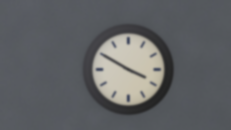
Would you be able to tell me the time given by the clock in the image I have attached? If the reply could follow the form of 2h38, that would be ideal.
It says 3h50
